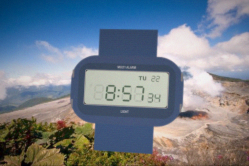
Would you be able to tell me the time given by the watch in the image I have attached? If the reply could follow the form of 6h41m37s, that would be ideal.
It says 8h57m34s
